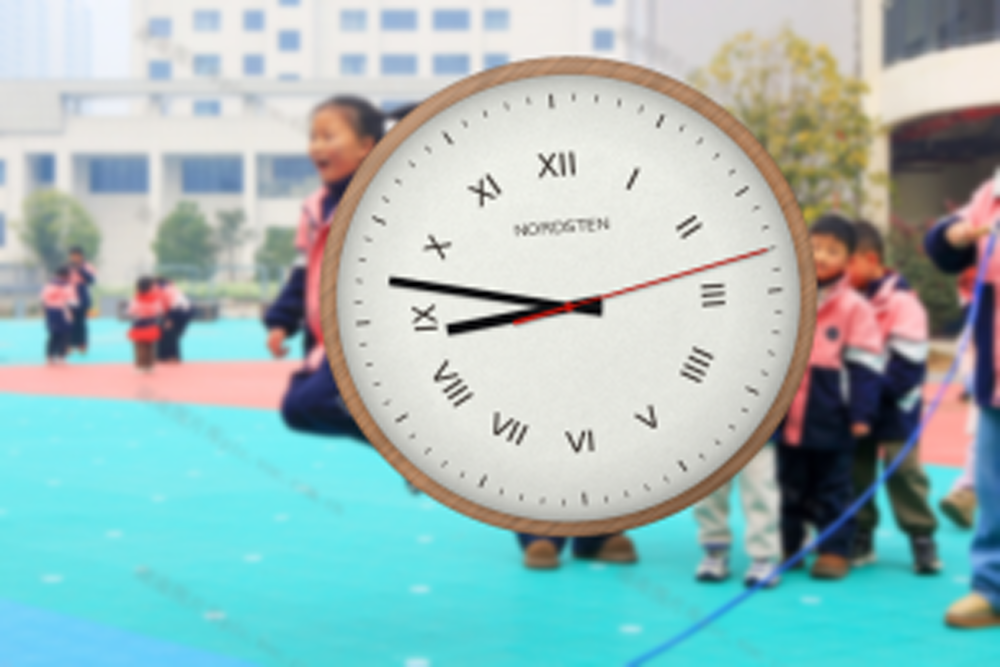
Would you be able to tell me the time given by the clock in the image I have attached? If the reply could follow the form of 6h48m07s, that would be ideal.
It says 8h47m13s
